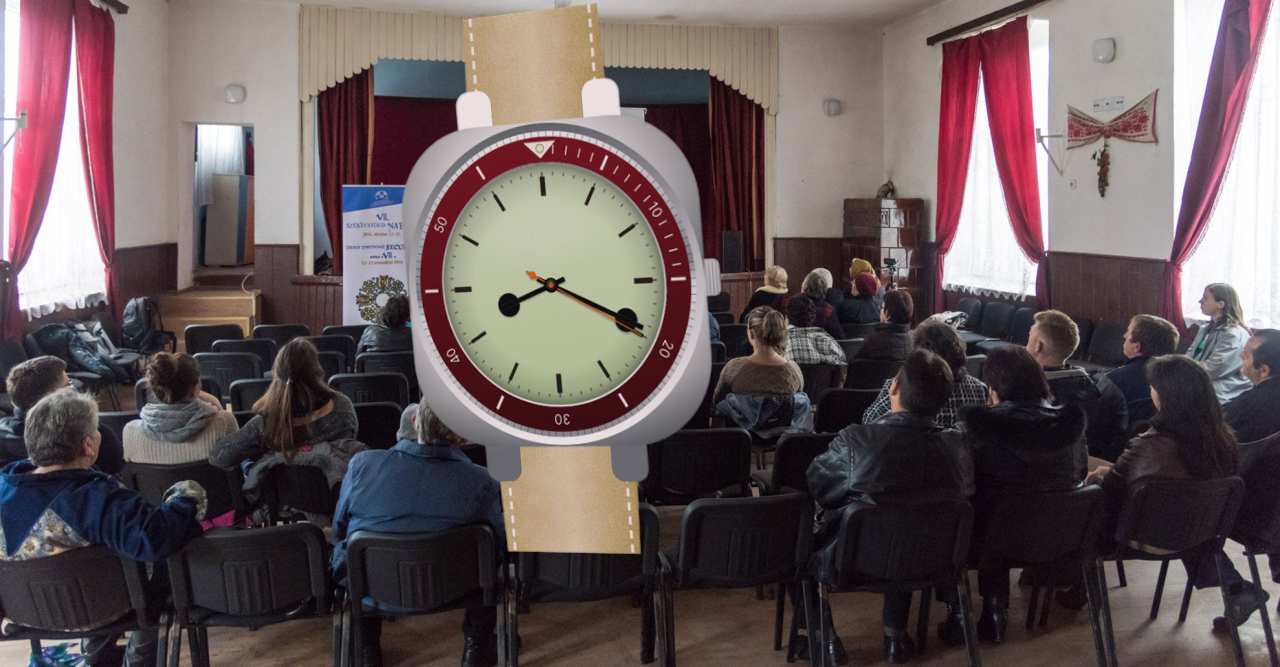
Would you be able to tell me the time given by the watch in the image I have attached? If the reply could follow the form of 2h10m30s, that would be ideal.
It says 8h19m20s
